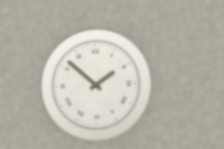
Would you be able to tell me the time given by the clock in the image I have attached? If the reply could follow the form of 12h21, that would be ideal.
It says 1h52
